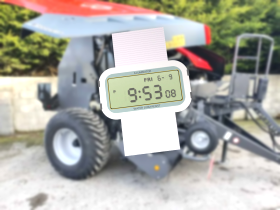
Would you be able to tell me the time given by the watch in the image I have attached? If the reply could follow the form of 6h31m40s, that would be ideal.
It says 9h53m08s
